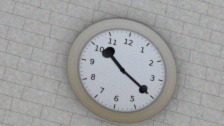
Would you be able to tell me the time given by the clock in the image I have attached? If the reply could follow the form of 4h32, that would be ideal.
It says 10h20
